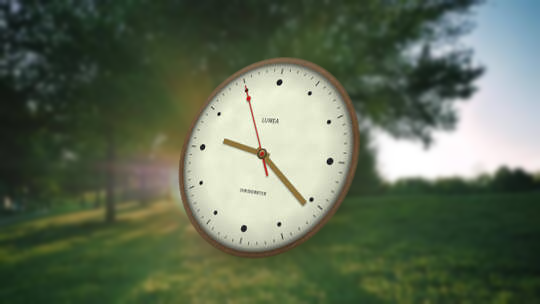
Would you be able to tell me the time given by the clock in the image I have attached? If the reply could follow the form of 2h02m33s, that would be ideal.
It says 9h20m55s
